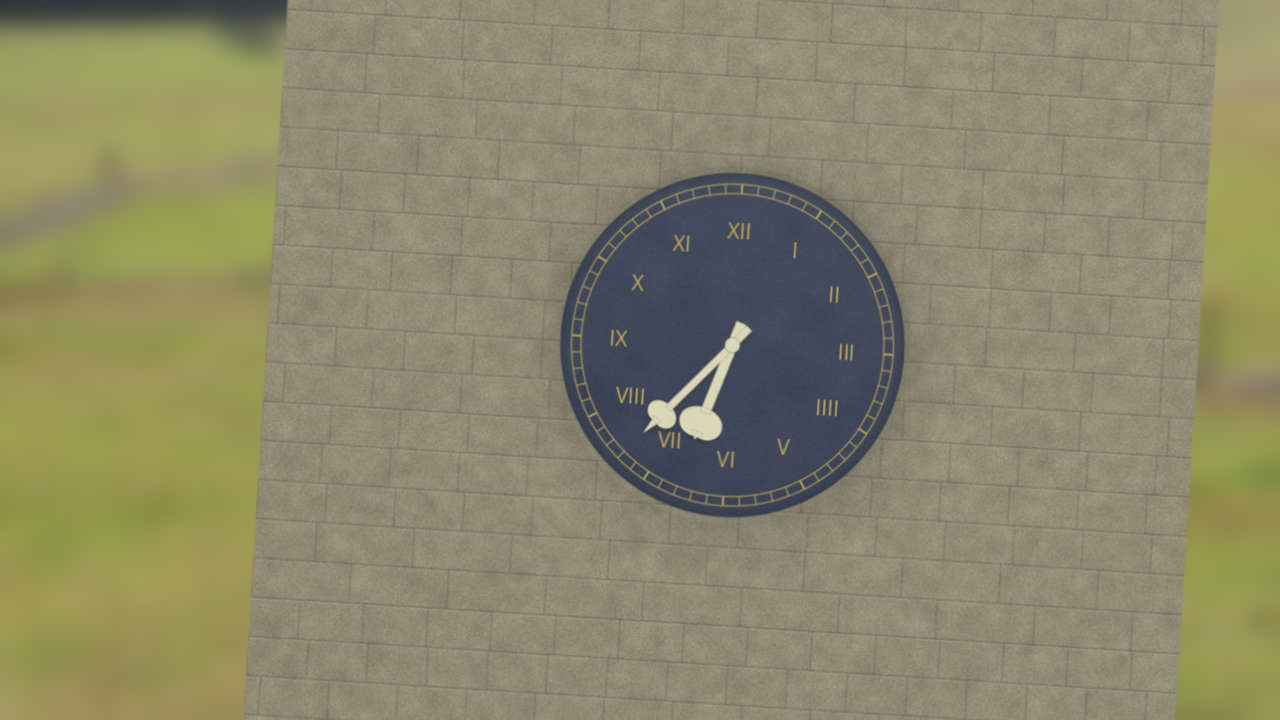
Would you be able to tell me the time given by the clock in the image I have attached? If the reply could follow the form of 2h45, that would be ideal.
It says 6h37
